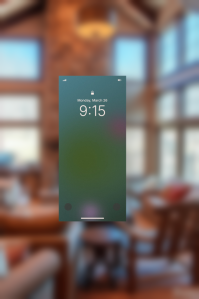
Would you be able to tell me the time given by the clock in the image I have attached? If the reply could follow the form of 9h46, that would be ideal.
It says 9h15
